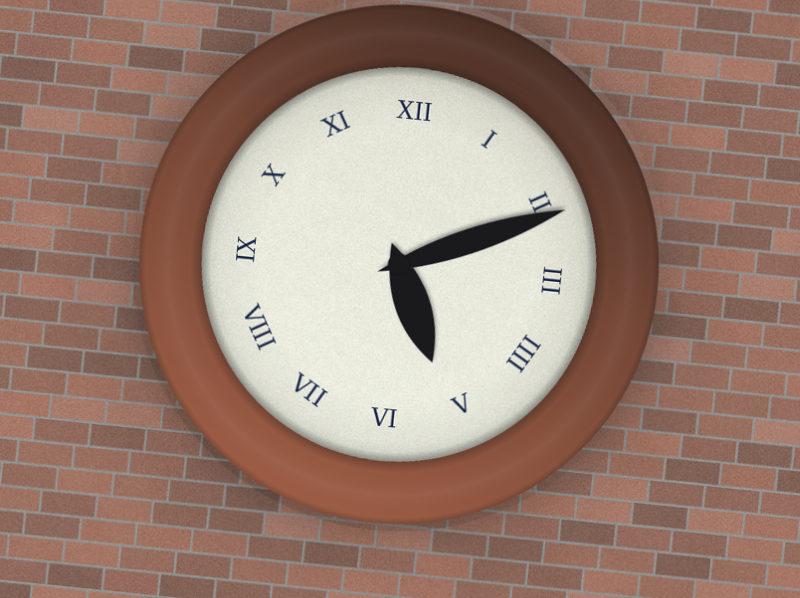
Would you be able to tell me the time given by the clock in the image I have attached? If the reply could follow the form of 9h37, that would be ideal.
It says 5h11
